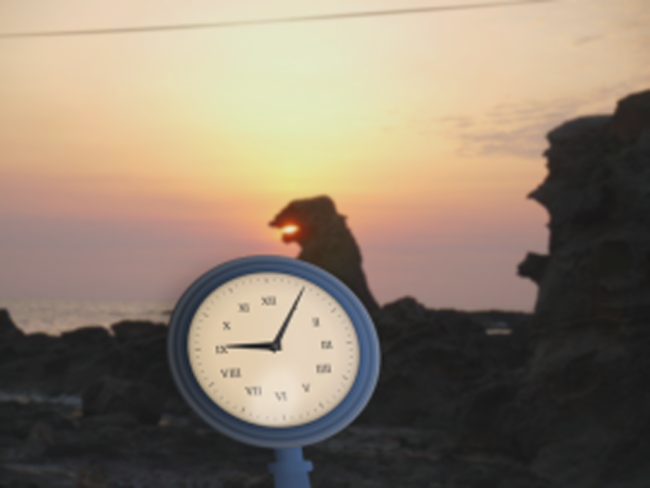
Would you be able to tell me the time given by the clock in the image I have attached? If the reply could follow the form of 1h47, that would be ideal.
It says 9h05
